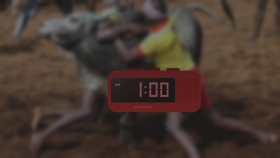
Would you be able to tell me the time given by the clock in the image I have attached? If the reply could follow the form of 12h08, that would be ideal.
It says 1h00
